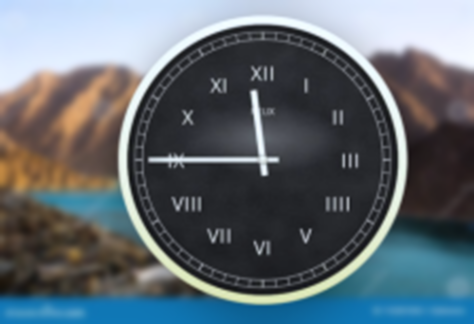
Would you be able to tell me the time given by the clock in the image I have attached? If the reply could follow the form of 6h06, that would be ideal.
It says 11h45
